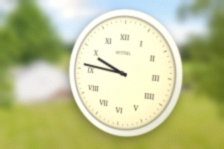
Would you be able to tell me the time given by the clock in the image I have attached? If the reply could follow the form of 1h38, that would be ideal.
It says 9h46
